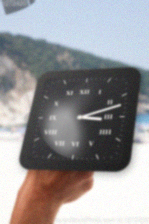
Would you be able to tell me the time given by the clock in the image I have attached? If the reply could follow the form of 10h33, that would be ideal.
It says 3h12
